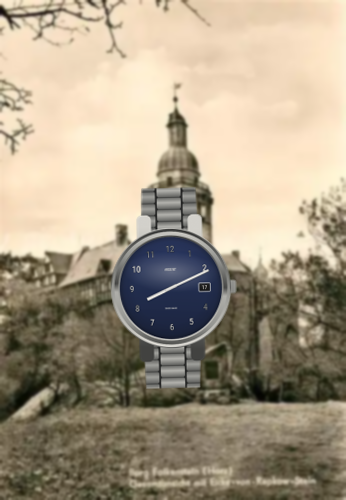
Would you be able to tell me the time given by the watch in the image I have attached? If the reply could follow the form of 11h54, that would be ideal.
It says 8h11
